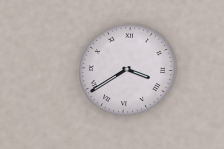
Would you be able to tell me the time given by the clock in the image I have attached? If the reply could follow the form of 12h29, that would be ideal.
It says 3h39
